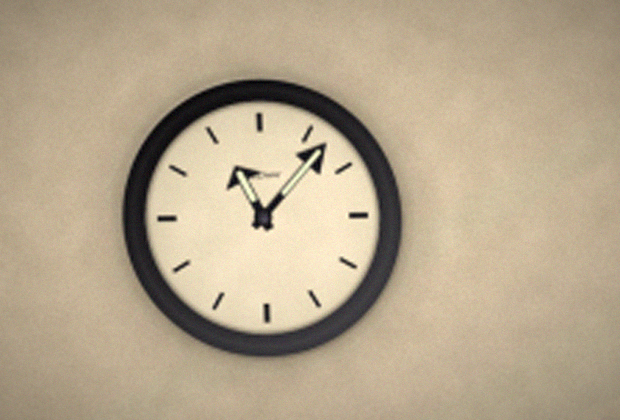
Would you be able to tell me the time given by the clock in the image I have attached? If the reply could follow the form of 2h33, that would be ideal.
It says 11h07
